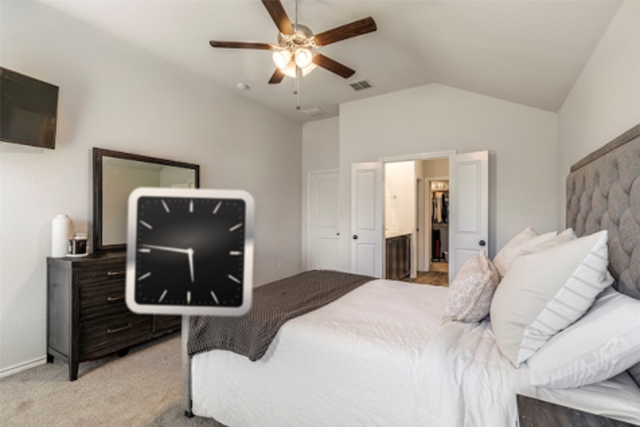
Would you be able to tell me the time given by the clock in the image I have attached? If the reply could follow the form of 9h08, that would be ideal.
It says 5h46
